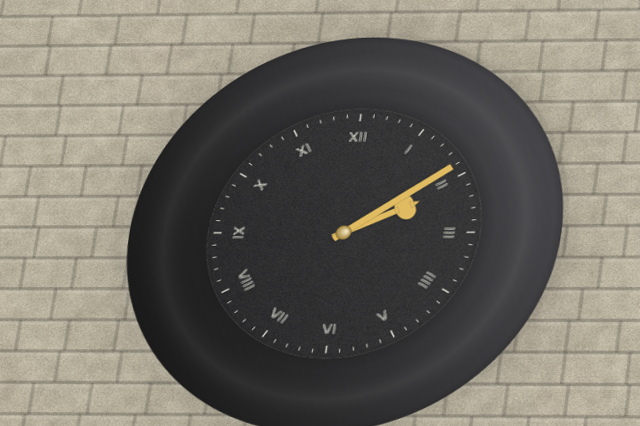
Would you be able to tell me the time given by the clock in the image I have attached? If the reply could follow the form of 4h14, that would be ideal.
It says 2h09
